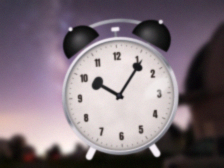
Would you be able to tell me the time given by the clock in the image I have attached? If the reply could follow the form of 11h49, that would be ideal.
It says 10h06
